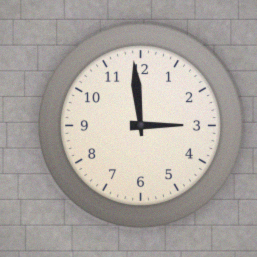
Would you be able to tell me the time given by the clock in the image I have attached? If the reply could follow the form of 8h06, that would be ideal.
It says 2h59
